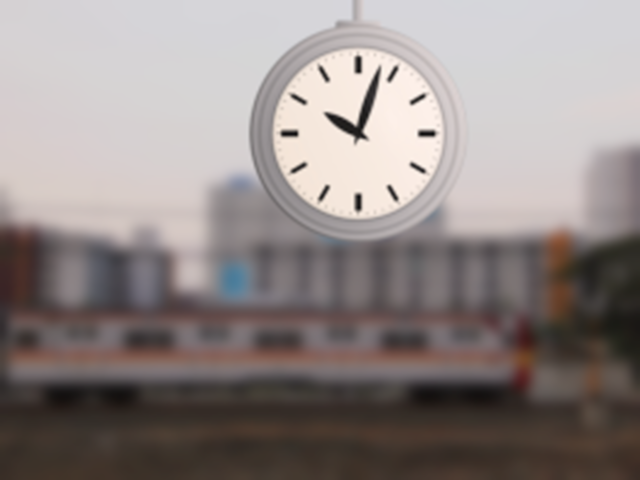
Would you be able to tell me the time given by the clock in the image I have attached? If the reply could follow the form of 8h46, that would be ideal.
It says 10h03
